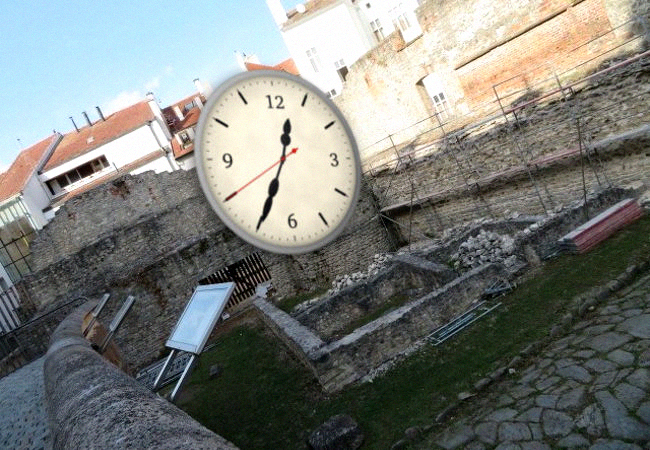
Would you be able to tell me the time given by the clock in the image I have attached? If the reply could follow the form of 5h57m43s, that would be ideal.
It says 12h34m40s
